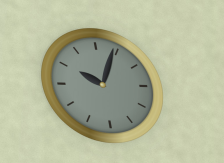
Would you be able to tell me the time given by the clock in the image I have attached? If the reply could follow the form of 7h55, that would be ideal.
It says 10h04
